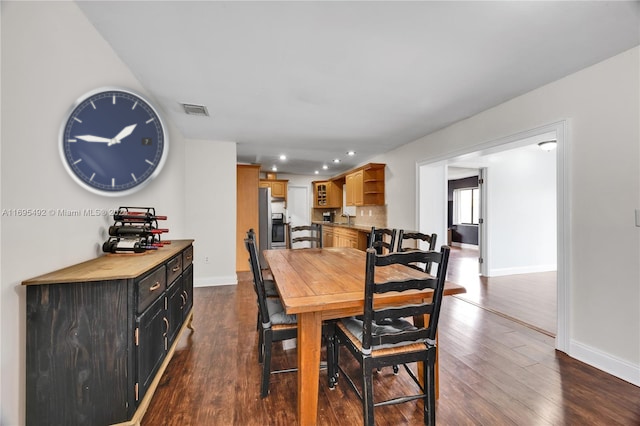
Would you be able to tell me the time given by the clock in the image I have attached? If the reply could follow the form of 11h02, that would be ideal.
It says 1h46
